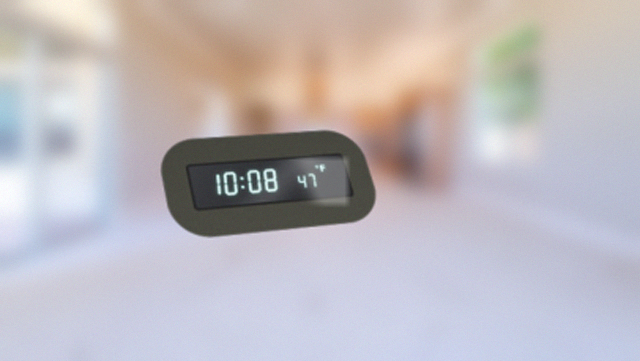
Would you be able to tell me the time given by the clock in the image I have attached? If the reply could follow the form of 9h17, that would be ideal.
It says 10h08
